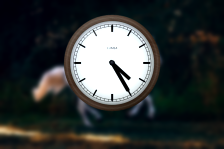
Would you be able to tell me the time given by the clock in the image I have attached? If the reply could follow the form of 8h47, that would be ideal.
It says 4h25
